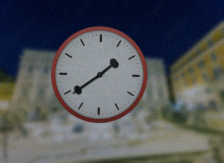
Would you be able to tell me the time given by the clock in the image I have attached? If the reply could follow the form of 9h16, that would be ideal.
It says 1h39
